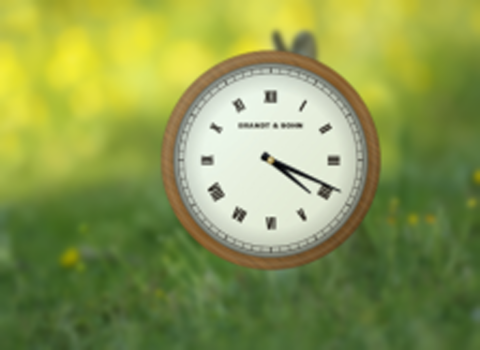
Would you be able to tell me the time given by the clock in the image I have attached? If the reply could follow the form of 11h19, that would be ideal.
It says 4h19
